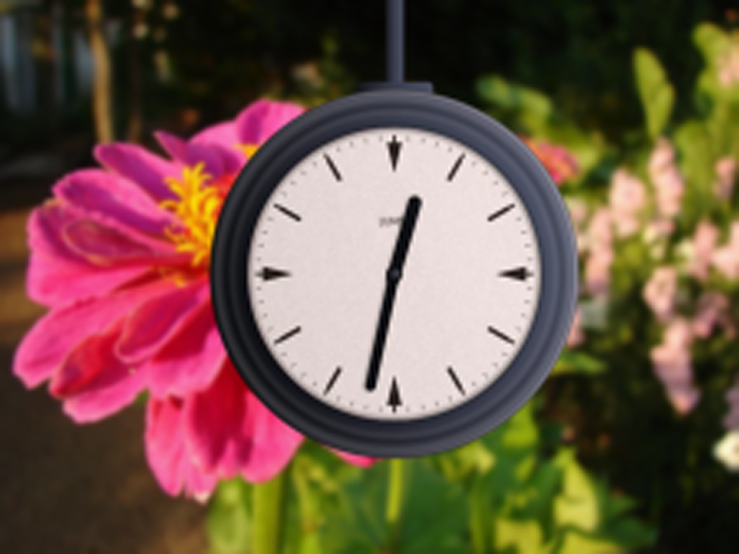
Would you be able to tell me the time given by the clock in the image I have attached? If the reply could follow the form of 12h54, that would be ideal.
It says 12h32
